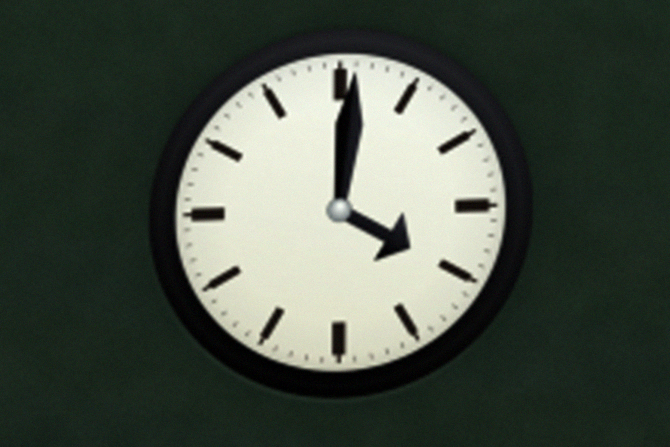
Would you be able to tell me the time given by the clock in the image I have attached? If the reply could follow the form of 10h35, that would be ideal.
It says 4h01
